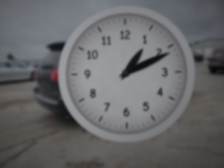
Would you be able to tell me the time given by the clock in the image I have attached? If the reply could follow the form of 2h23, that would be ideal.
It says 1h11
